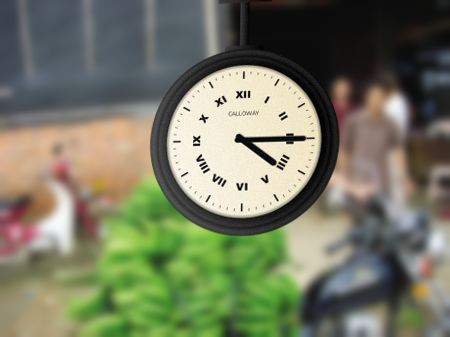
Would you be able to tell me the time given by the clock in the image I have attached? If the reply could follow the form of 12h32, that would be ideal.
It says 4h15
